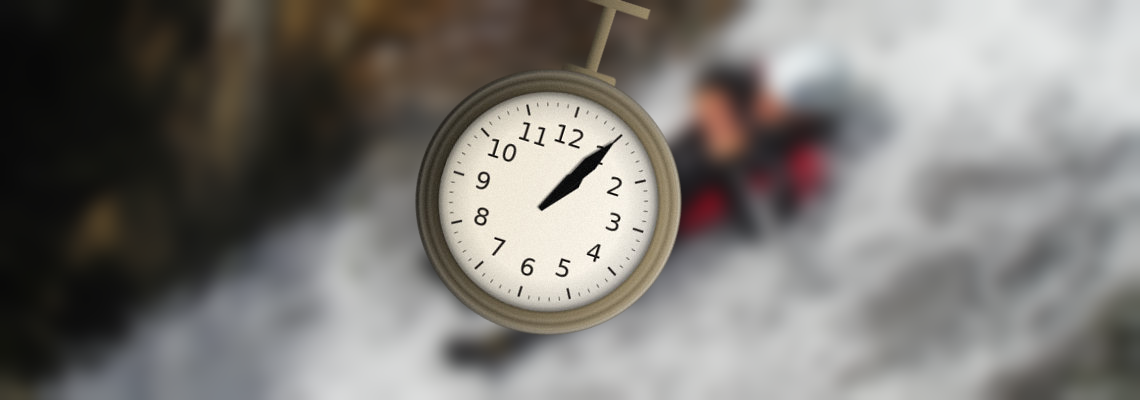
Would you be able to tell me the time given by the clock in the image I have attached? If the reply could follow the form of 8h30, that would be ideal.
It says 1h05
